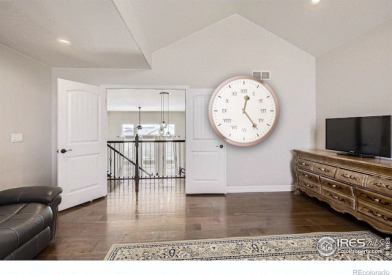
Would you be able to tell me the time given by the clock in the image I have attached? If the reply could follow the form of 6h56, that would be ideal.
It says 12h24
